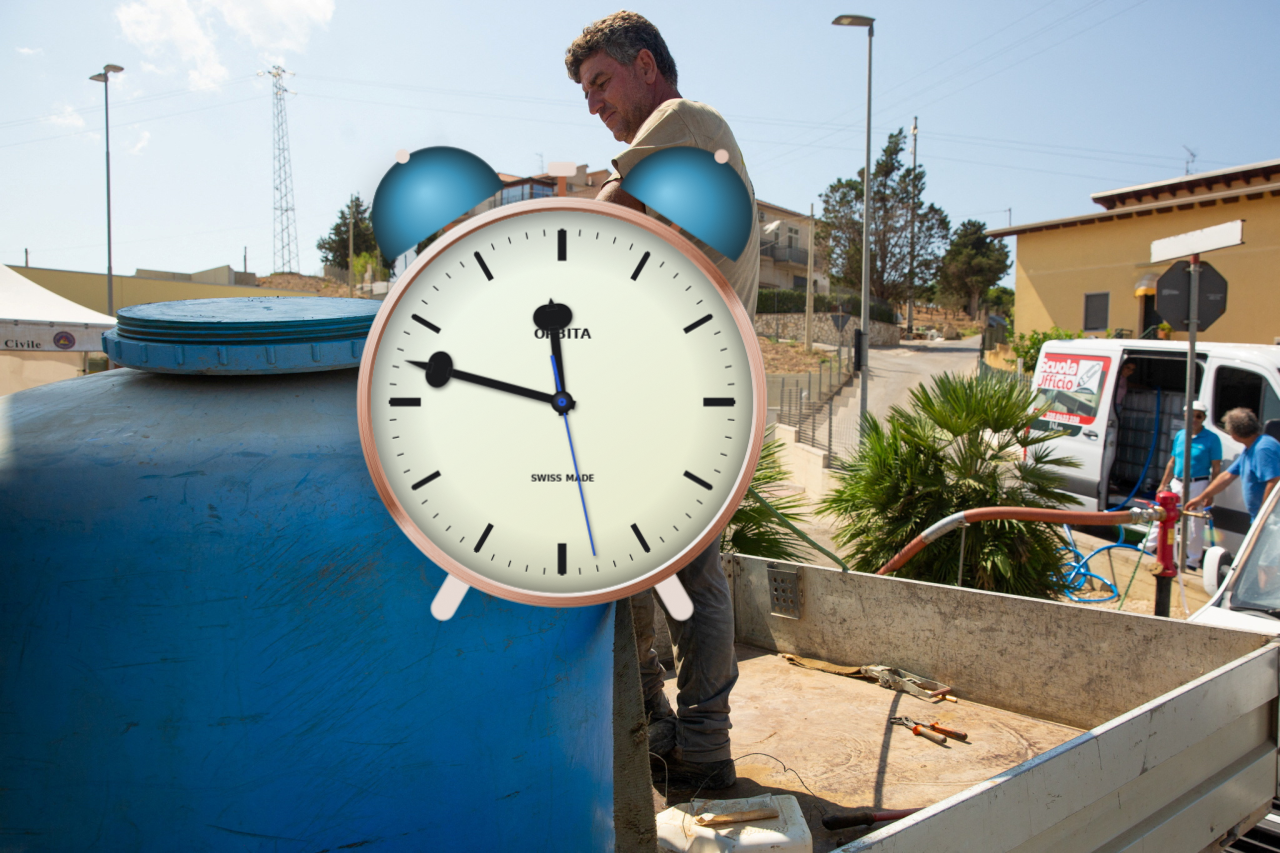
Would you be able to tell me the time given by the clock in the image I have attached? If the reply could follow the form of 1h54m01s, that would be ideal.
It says 11h47m28s
